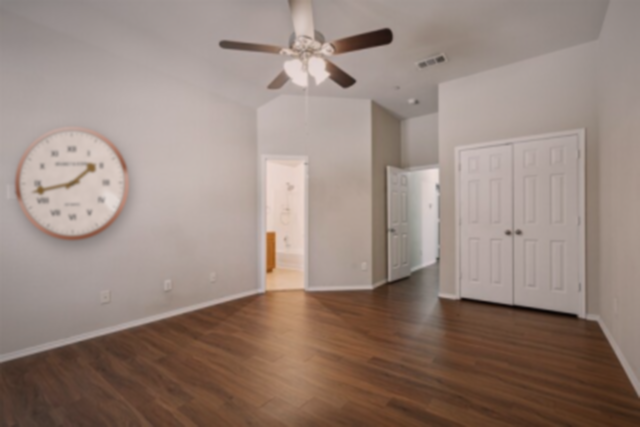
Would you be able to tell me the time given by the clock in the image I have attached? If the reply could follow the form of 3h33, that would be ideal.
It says 1h43
